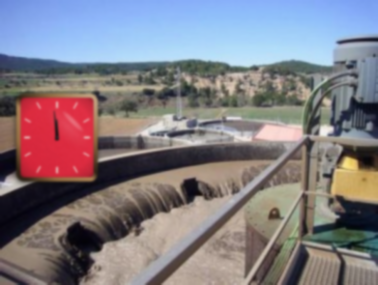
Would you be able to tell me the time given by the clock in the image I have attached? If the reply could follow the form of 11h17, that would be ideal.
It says 11h59
